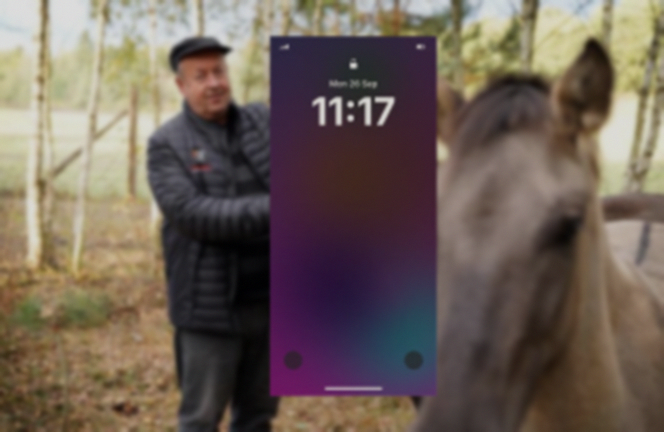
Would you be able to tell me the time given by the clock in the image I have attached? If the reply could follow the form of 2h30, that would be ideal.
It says 11h17
